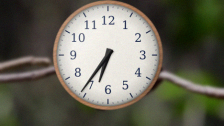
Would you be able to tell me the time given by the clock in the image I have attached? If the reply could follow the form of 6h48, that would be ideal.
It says 6h36
